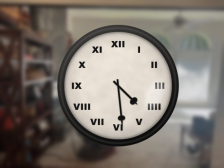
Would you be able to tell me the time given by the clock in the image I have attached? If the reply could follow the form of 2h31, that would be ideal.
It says 4h29
